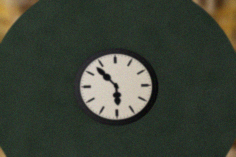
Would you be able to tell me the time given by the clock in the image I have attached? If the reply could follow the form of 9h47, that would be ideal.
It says 5h53
